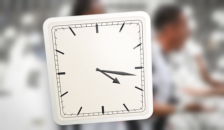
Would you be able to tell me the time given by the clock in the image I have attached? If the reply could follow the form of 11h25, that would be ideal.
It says 4h17
